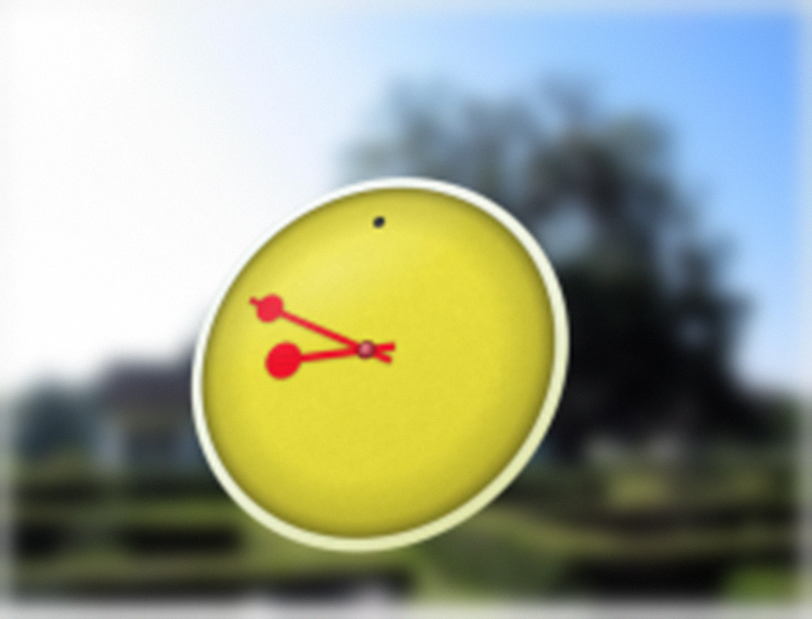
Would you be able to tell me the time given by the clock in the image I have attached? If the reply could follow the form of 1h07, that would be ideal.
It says 8h49
